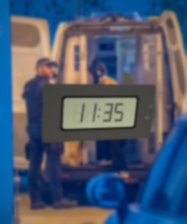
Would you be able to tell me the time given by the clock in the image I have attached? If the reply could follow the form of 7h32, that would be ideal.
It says 11h35
